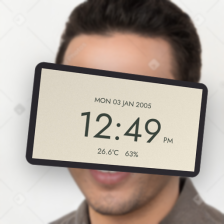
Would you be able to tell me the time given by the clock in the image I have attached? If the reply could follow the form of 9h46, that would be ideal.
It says 12h49
